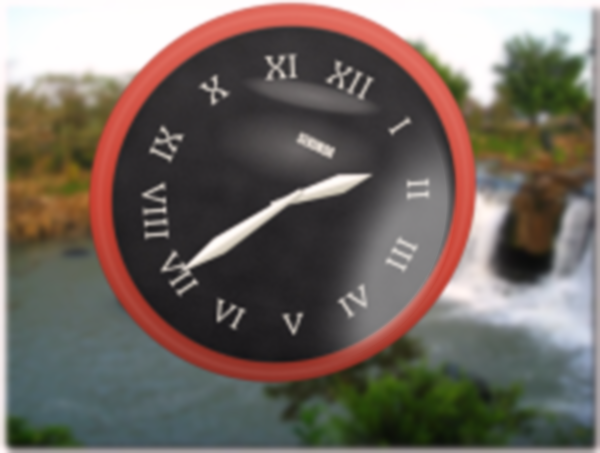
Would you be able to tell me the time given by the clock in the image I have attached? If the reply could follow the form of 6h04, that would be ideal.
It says 1h35
